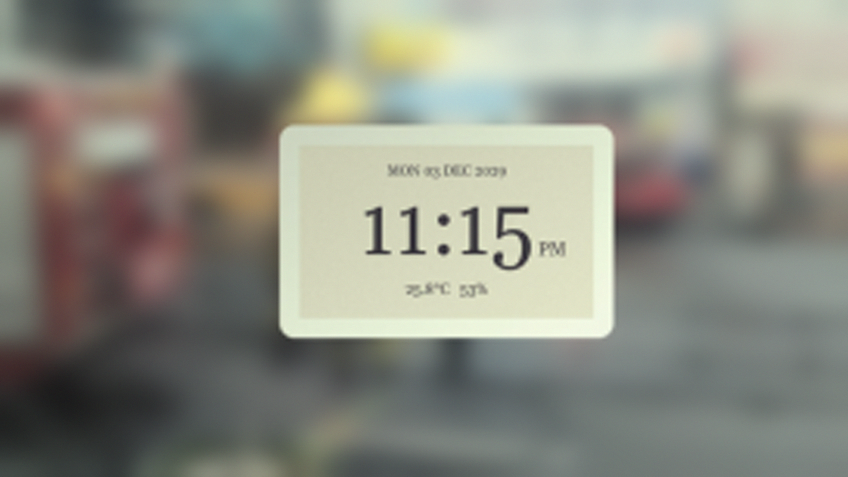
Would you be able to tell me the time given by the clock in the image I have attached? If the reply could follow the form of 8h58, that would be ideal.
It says 11h15
